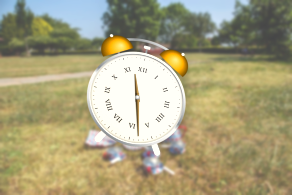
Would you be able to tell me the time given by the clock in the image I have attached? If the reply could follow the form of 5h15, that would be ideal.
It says 11h28
